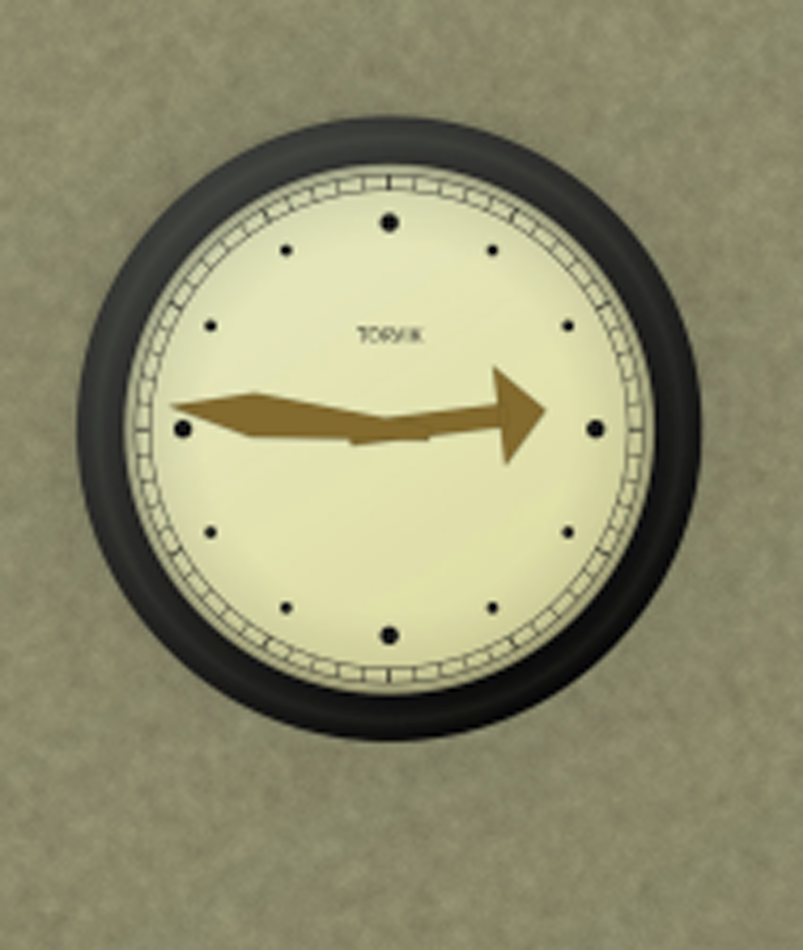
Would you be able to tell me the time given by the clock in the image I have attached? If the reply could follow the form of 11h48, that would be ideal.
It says 2h46
